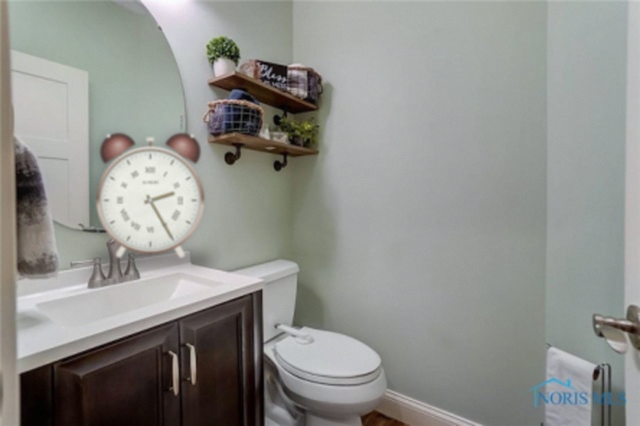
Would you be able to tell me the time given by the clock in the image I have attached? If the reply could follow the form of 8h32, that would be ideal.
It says 2h25
